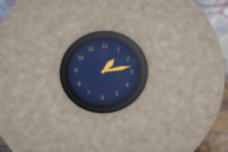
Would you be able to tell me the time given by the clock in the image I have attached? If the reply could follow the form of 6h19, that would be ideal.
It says 1h13
